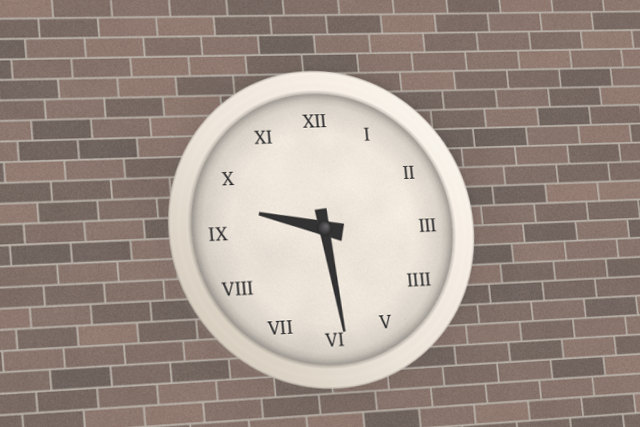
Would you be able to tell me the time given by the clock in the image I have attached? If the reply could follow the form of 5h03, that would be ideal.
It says 9h29
